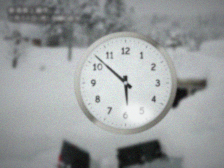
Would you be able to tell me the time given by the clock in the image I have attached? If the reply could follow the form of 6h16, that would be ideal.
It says 5h52
